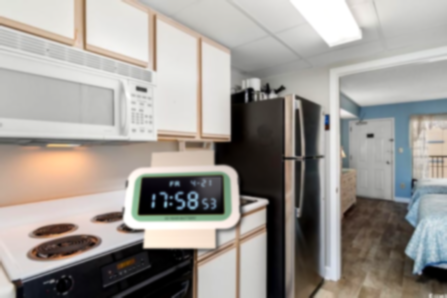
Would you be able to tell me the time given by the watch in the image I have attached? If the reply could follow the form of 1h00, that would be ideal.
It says 17h58
